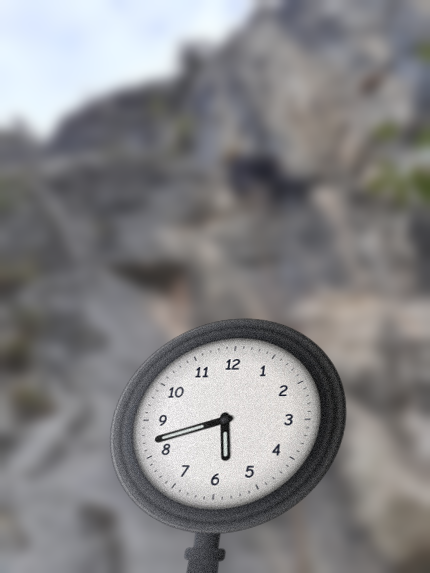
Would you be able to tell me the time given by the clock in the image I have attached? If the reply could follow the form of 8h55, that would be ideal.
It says 5h42
